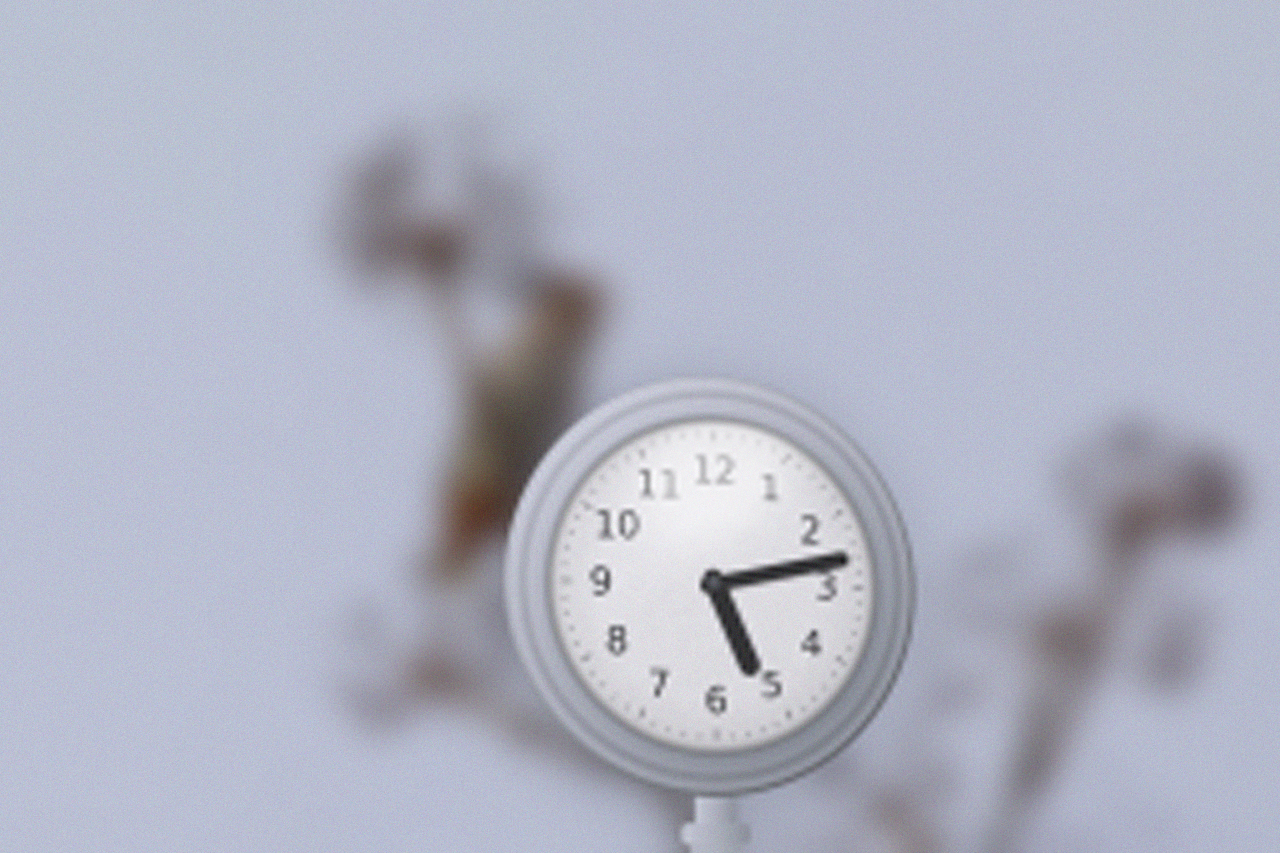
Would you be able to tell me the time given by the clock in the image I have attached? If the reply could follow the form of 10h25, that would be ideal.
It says 5h13
